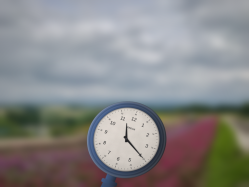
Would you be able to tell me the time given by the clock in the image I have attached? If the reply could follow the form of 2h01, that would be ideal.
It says 11h20
